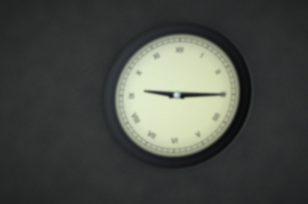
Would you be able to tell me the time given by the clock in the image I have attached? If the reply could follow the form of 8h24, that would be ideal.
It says 9h15
